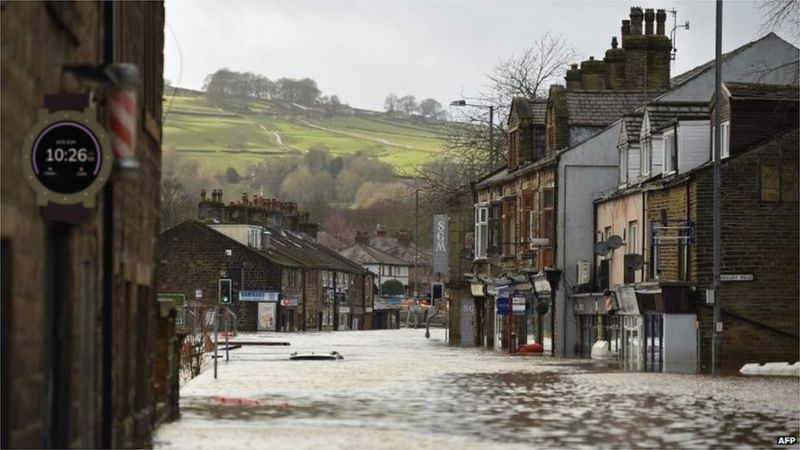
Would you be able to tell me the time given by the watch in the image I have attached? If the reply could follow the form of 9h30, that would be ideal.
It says 10h26
